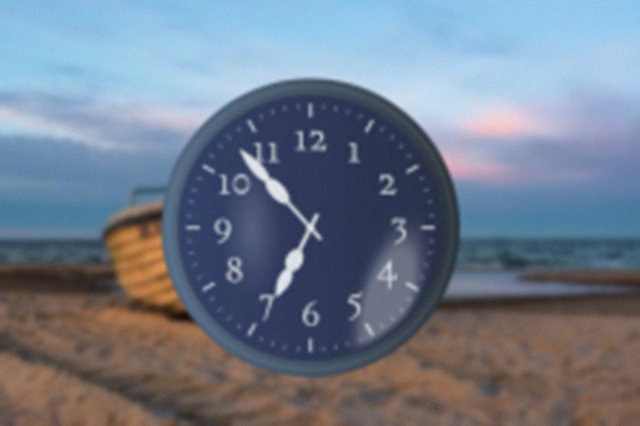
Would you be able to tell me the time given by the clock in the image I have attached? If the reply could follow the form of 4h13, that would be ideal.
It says 6h53
